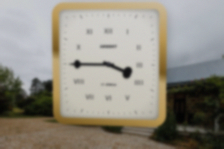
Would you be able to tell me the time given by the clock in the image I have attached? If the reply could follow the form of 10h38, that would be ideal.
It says 3h45
